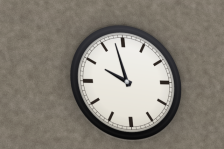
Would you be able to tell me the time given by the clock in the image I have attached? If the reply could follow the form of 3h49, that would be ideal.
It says 9h58
